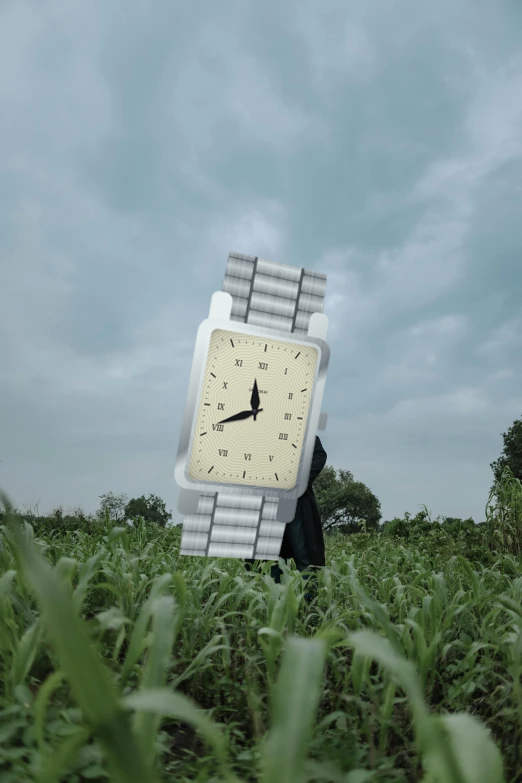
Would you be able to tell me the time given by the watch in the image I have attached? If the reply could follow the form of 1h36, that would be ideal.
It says 11h41
